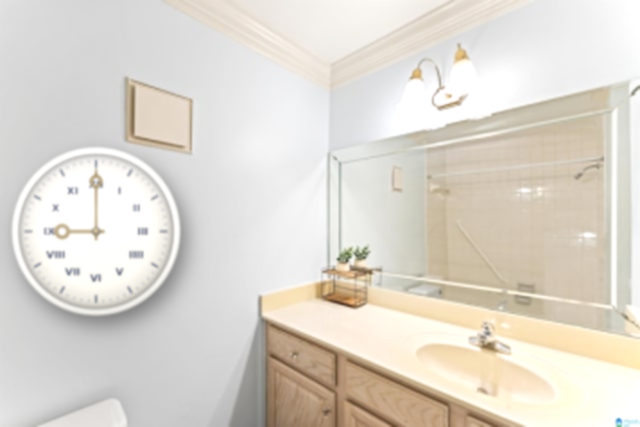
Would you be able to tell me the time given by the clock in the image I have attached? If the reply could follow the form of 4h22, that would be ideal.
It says 9h00
